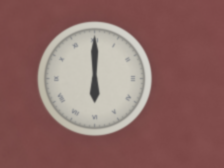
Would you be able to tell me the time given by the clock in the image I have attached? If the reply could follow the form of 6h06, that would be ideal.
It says 6h00
